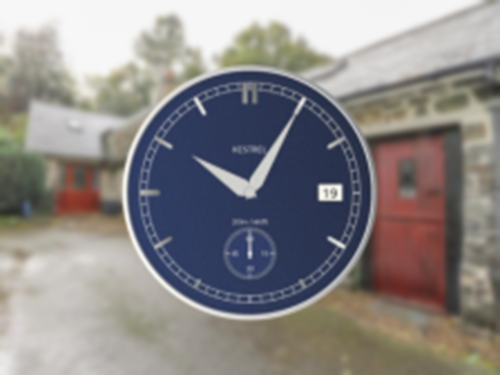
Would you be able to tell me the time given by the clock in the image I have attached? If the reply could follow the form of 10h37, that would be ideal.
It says 10h05
